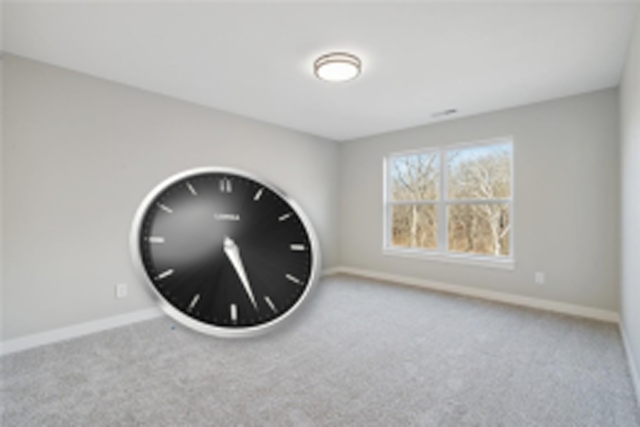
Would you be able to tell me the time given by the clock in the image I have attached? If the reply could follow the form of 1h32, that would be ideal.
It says 5h27
